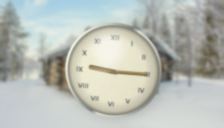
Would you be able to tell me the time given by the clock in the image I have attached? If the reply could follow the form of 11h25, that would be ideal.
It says 9h15
